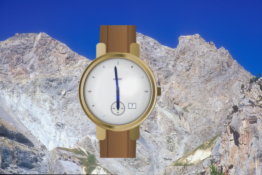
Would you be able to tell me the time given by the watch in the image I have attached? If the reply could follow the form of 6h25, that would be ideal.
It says 5h59
